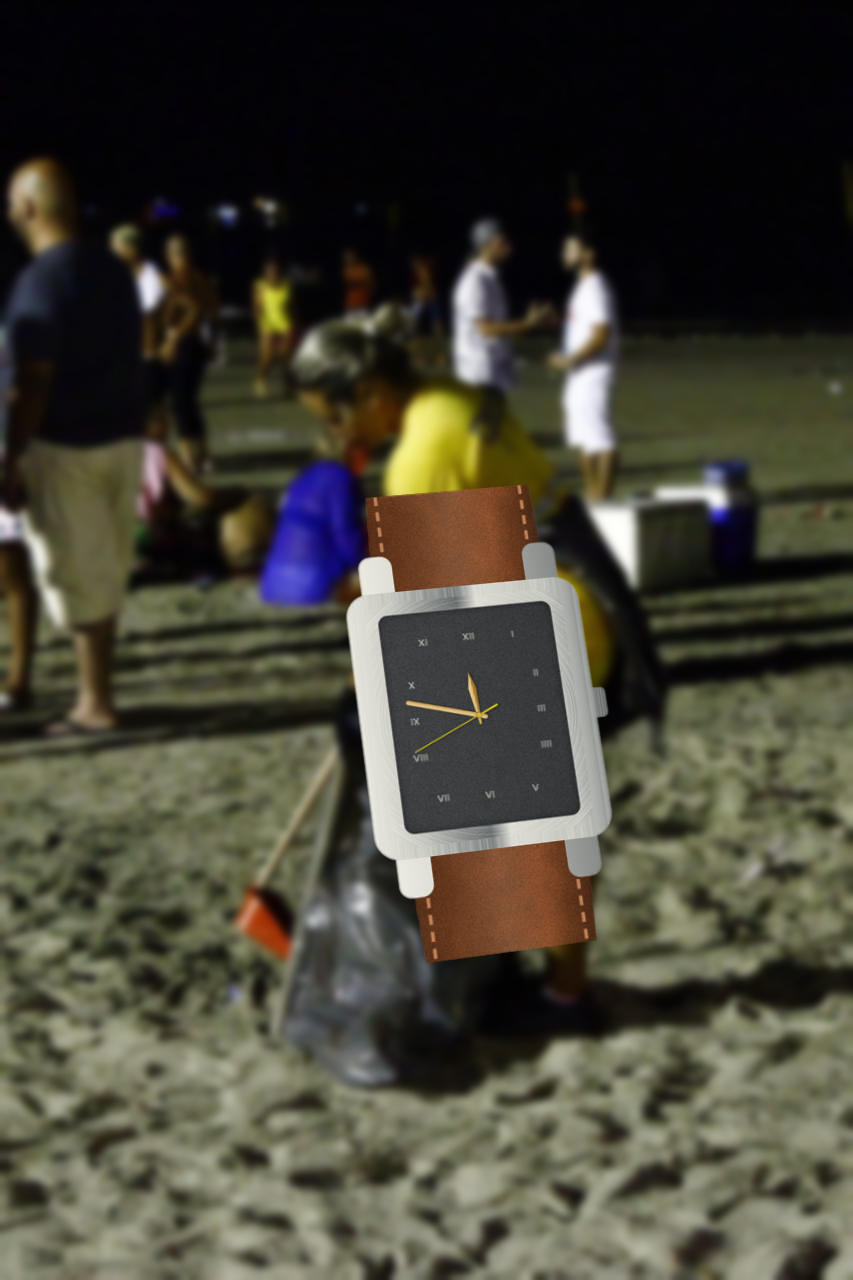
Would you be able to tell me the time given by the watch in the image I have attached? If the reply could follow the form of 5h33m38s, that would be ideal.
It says 11h47m41s
